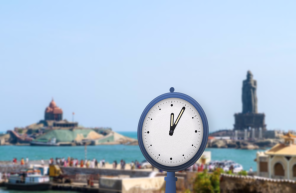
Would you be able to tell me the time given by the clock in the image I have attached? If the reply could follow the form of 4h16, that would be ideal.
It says 12h05
